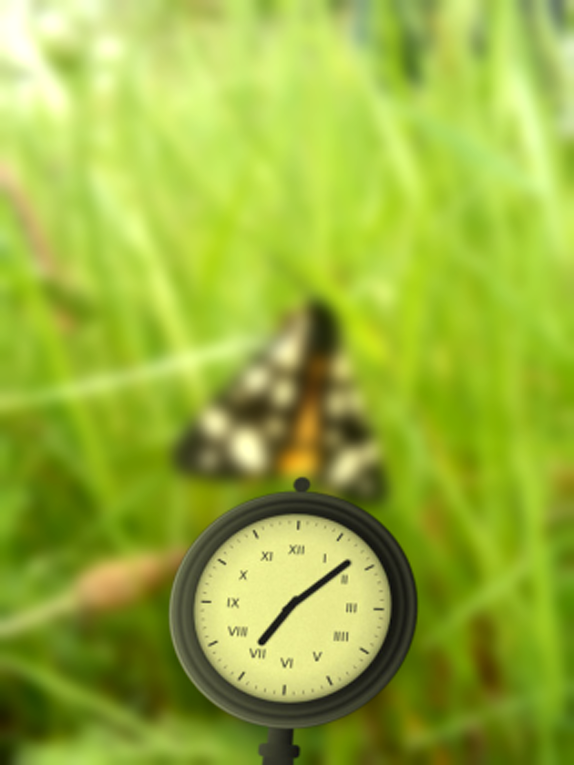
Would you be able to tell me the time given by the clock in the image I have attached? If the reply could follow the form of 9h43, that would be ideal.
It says 7h08
